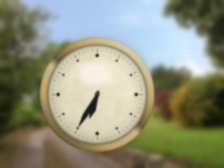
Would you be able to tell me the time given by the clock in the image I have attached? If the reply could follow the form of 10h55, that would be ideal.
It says 6h35
